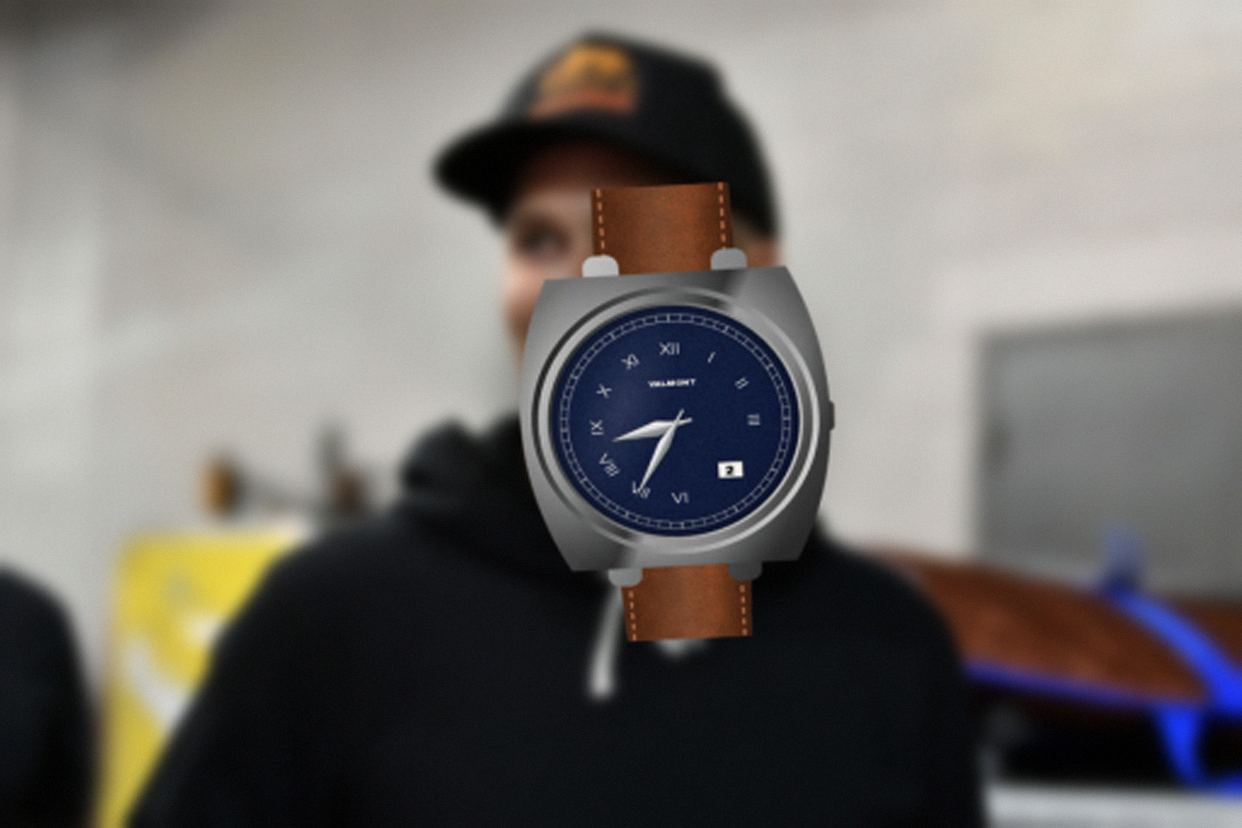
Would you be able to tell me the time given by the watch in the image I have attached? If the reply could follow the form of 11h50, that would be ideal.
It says 8h35
